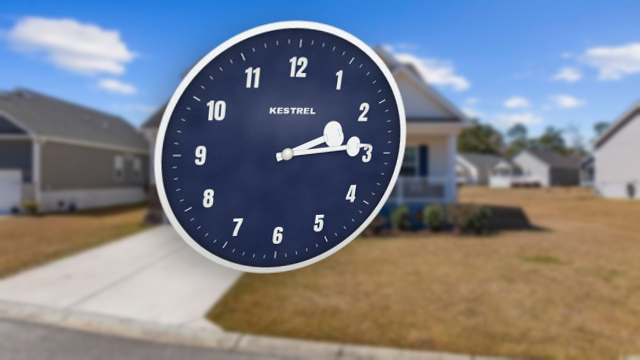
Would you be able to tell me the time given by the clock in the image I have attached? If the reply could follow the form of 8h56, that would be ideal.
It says 2h14
